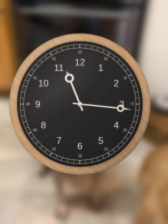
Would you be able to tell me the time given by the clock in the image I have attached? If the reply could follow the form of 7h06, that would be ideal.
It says 11h16
